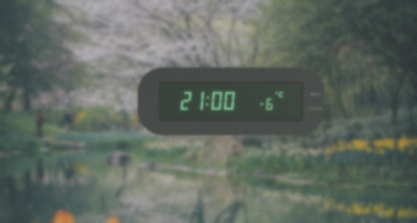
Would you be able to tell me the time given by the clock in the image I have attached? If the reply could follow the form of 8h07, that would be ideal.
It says 21h00
